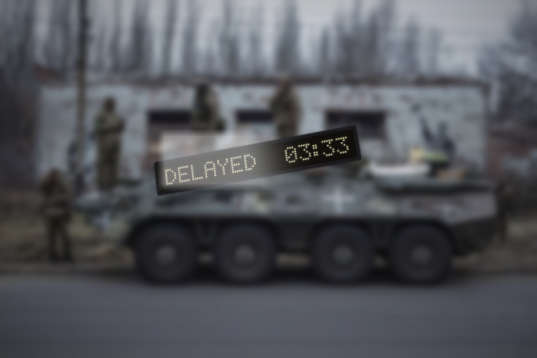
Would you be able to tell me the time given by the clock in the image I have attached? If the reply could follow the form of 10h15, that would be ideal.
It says 3h33
